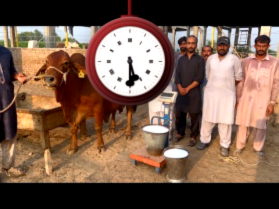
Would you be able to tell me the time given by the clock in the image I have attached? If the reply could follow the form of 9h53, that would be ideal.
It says 5h30
